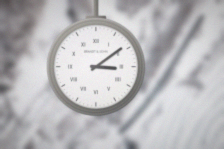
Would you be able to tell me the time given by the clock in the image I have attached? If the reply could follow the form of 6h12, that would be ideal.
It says 3h09
